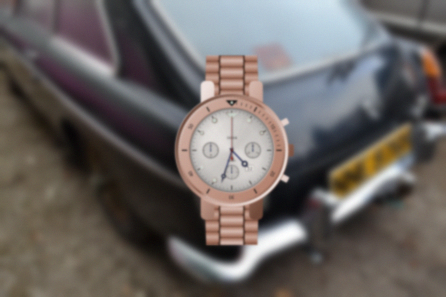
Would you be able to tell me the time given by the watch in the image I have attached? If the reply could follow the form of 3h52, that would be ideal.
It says 4h33
